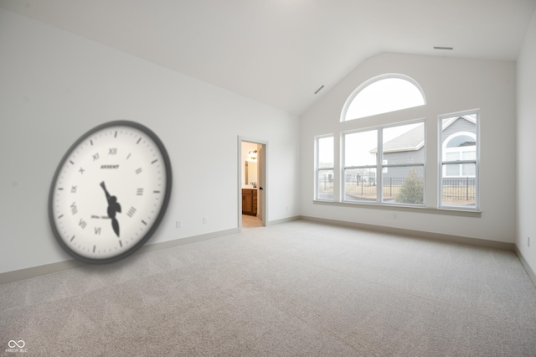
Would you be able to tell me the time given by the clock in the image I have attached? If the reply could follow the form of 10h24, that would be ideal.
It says 4h25
